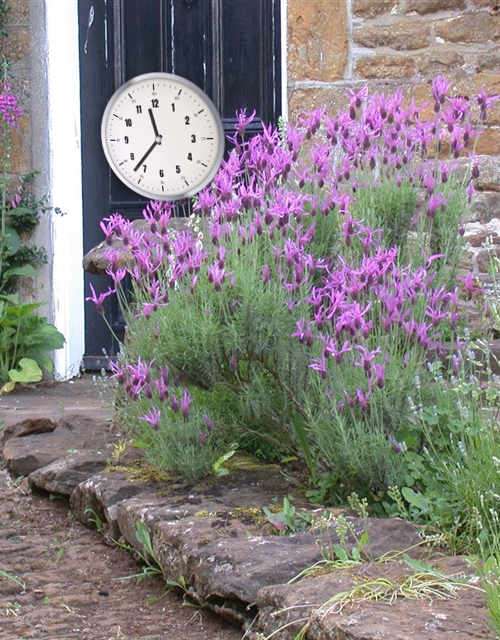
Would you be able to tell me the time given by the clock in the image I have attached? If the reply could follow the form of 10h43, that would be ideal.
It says 11h37
